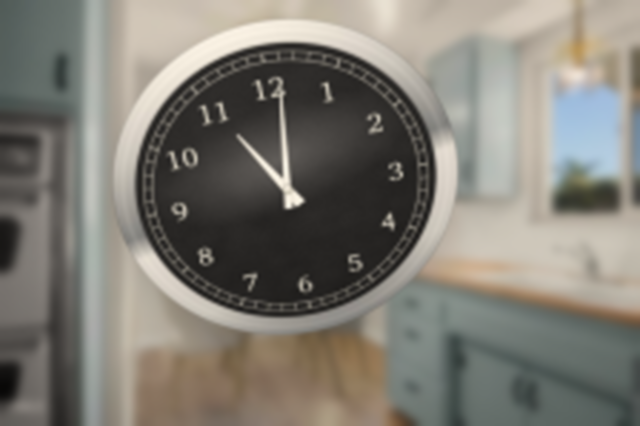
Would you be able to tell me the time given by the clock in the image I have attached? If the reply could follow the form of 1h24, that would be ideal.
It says 11h01
